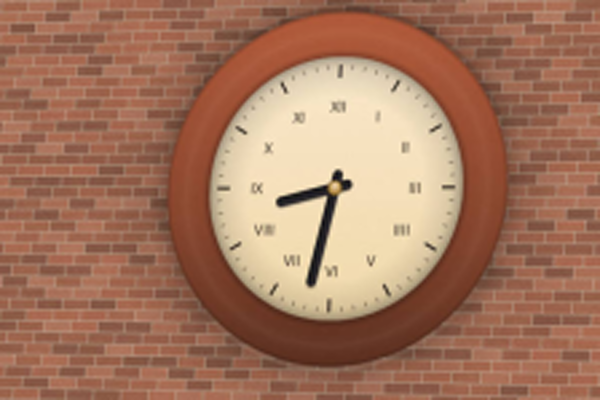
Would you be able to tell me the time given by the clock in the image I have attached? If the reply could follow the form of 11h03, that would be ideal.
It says 8h32
